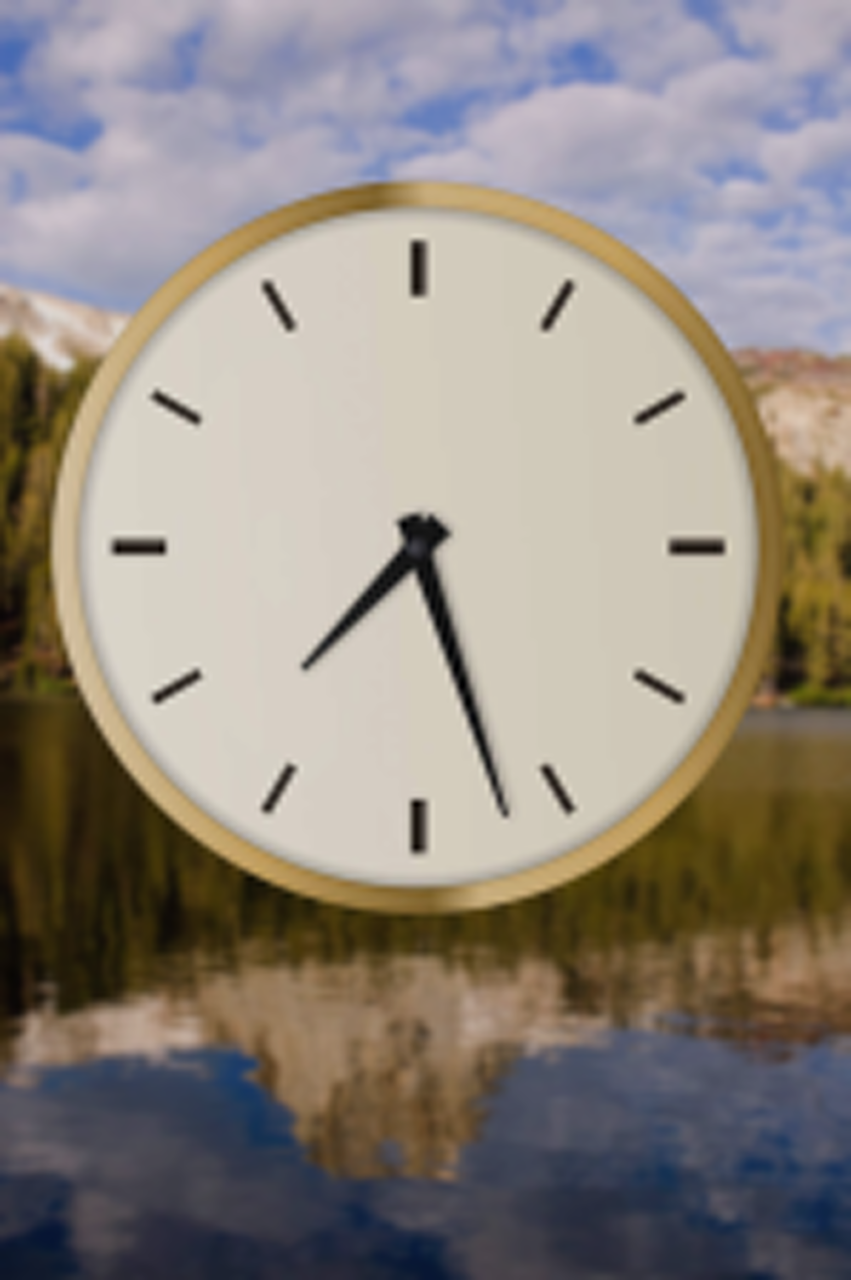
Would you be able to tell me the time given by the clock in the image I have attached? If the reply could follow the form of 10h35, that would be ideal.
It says 7h27
